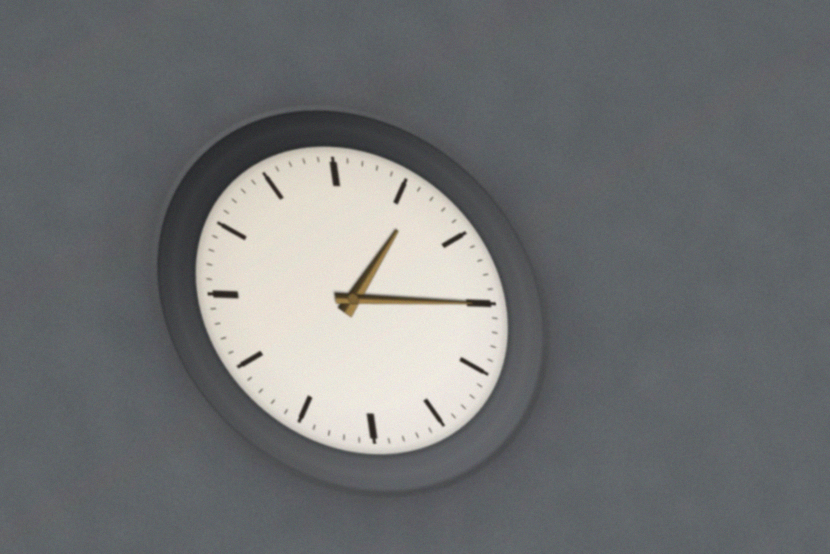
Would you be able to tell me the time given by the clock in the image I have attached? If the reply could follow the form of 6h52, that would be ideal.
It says 1h15
